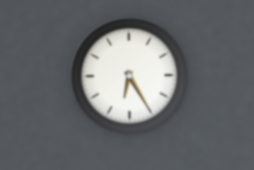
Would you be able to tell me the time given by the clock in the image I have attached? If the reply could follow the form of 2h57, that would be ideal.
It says 6h25
